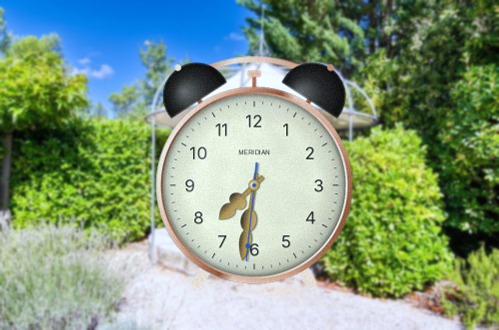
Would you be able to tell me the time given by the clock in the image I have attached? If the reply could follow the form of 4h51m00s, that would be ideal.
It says 7h31m31s
